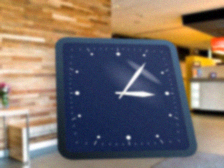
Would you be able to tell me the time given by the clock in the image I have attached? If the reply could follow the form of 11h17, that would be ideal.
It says 3h06
